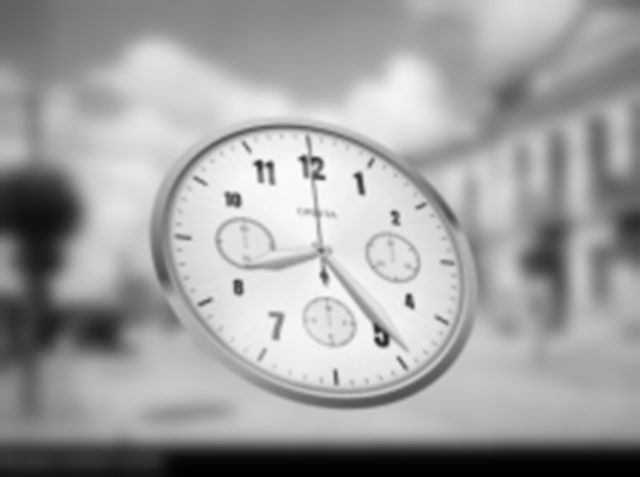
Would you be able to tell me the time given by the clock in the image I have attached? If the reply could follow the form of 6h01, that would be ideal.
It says 8h24
